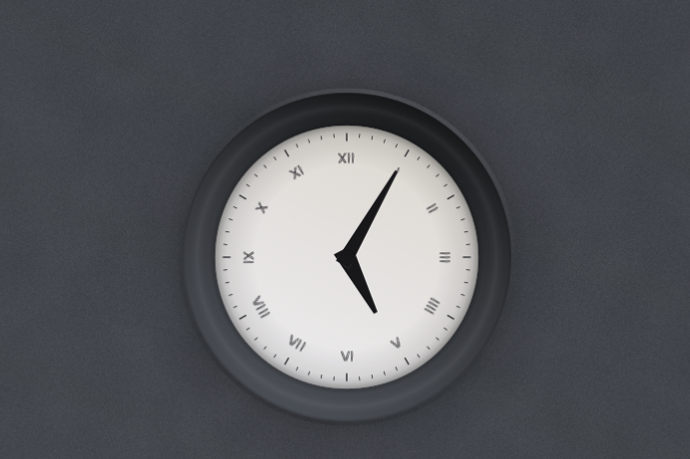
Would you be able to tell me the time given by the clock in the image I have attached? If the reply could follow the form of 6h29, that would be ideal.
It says 5h05
